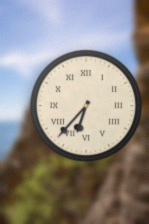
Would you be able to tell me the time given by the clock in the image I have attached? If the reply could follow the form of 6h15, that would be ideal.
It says 6h37
